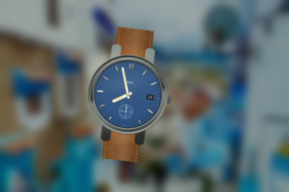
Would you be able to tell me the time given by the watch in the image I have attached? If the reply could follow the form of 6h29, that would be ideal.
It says 7h57
